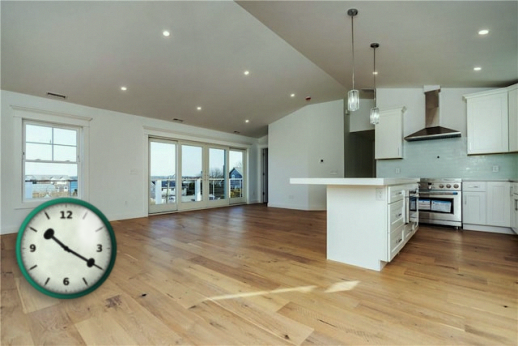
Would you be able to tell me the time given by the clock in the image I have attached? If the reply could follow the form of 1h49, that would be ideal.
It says 10h20
